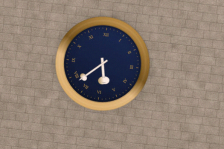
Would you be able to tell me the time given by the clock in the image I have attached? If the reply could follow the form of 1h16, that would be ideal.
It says 5h38
